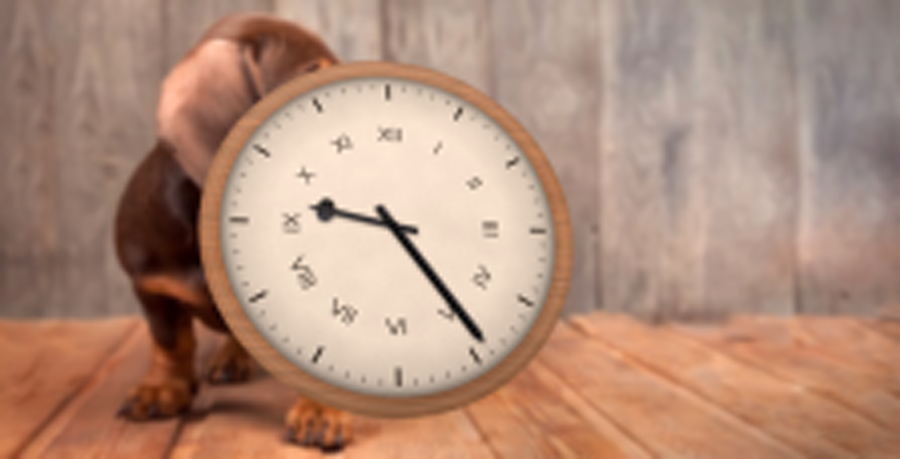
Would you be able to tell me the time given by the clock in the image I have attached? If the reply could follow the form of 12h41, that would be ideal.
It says 9h24
